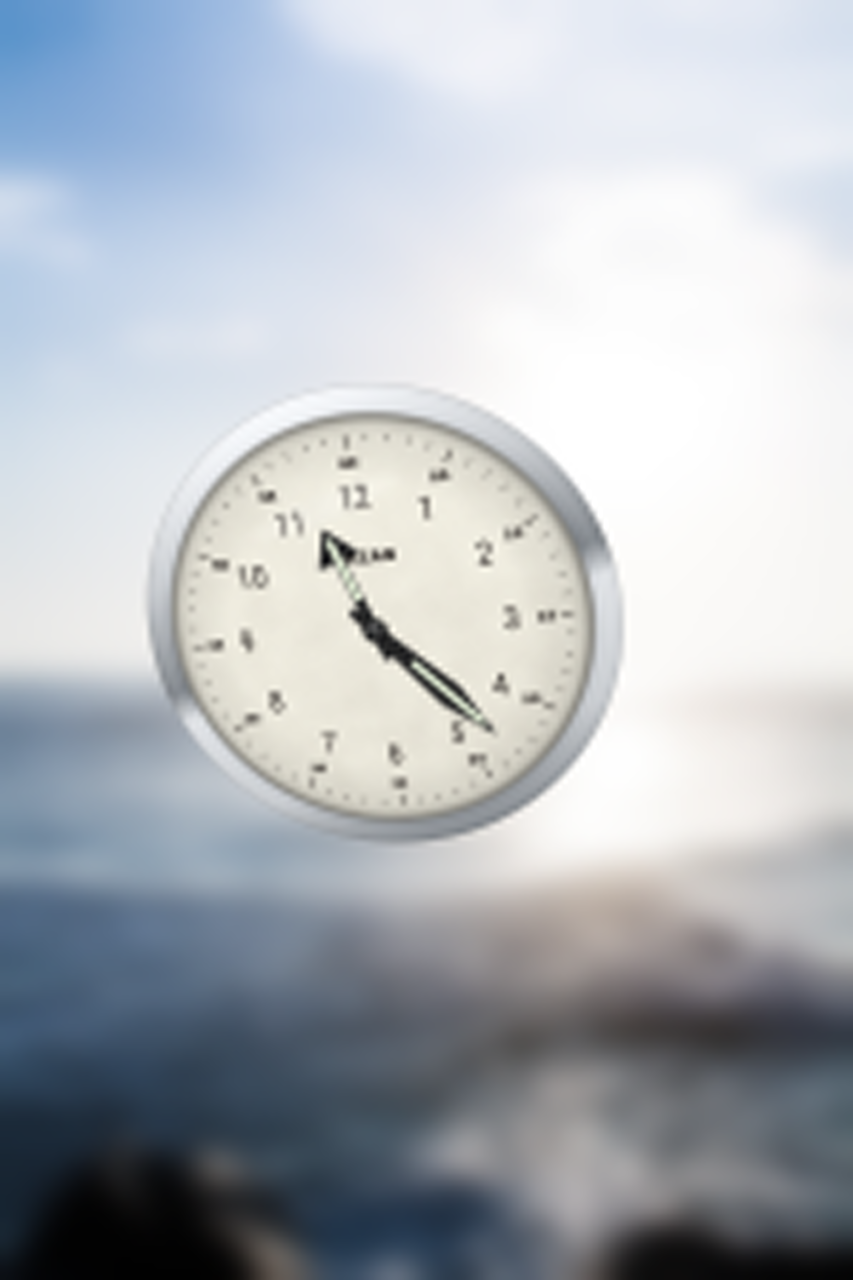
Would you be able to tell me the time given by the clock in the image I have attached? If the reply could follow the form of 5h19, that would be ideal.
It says 11h23
